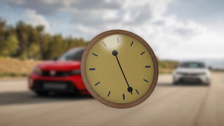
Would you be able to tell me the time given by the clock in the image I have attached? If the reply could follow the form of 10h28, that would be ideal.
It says 11h27
